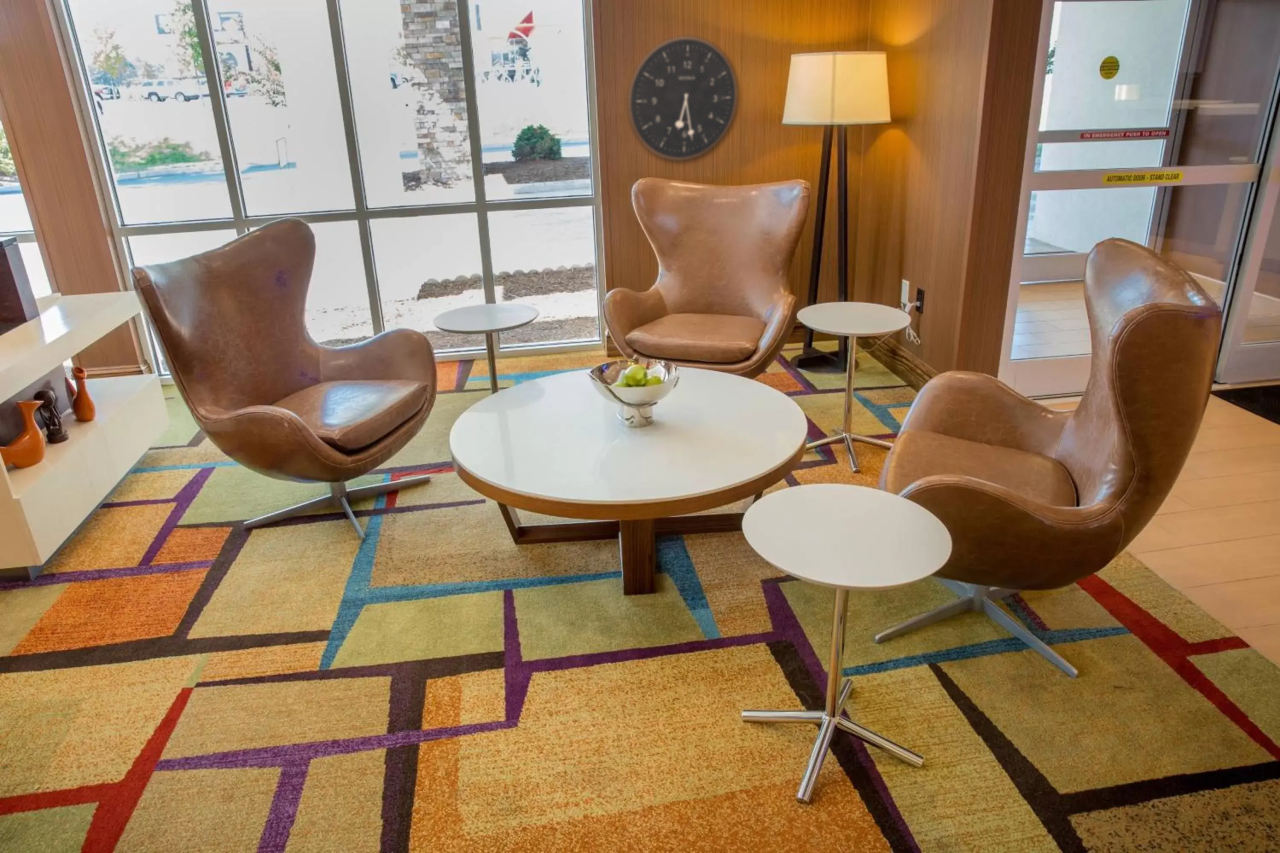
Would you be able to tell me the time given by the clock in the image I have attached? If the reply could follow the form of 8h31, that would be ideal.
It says 6h28
